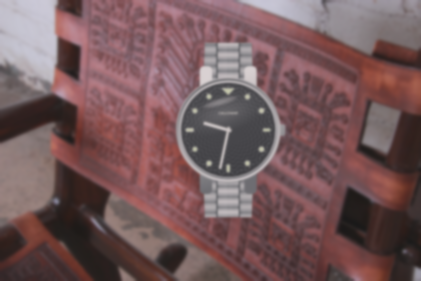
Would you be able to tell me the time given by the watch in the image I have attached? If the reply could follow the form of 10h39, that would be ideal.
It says 9h32
